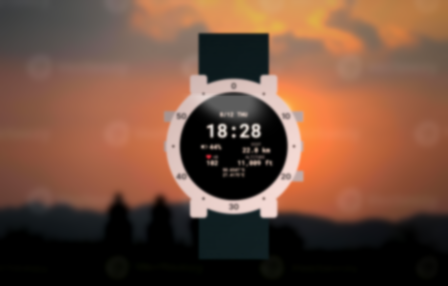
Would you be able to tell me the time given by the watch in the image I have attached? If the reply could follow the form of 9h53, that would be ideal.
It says 18h28
